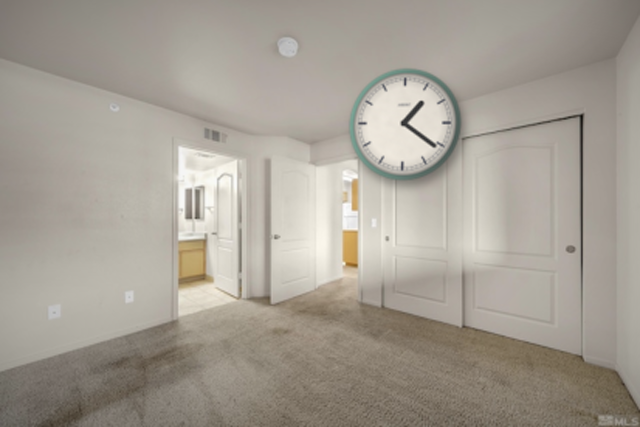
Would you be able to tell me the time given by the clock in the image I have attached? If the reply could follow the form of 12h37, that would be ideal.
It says 1h21
